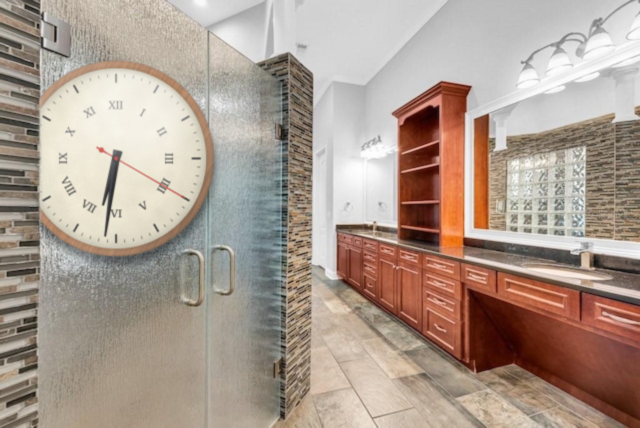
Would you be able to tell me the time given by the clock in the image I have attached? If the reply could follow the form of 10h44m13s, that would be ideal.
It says 6h31m20s
